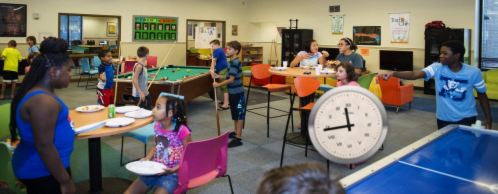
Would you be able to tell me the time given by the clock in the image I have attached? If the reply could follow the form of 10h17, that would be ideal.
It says 11h44
